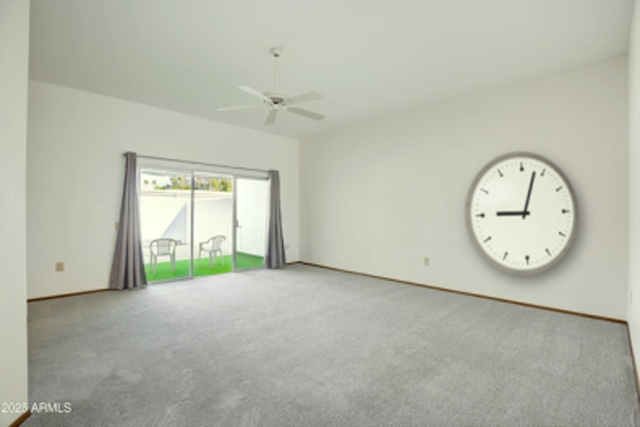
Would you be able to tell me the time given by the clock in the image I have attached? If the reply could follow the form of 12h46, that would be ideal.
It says 9h03
